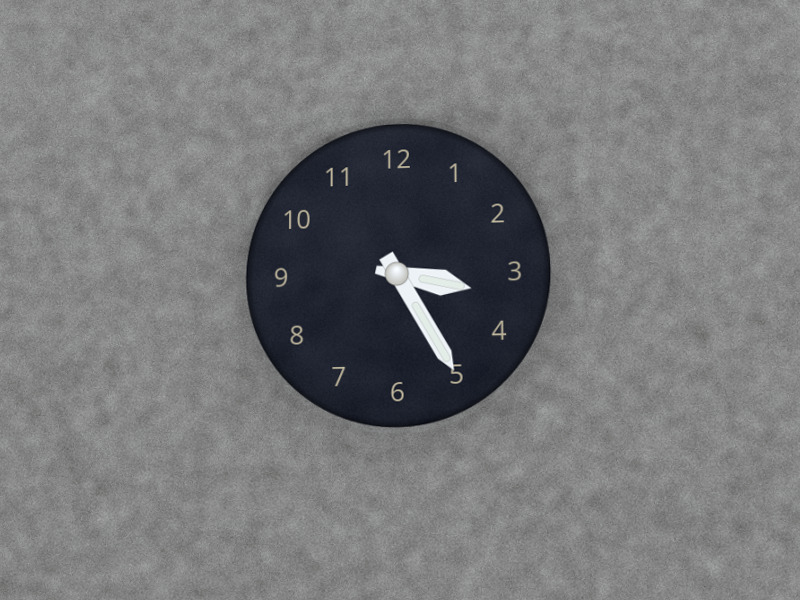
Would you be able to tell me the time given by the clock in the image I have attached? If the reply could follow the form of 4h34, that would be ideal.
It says 3h25
